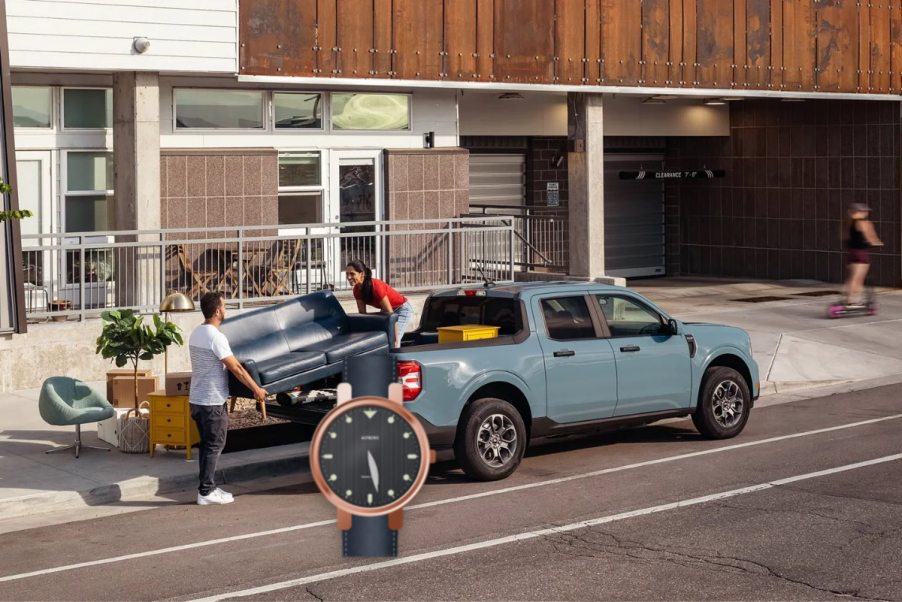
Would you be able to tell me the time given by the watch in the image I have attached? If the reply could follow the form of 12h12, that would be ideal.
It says 5h28
